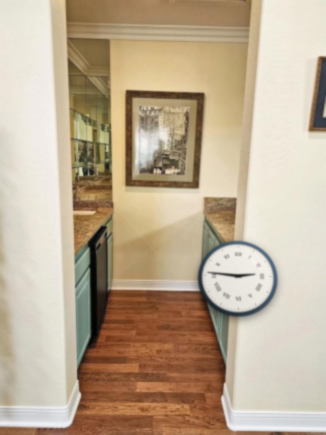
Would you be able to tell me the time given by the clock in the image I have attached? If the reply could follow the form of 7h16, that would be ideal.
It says 2h46
